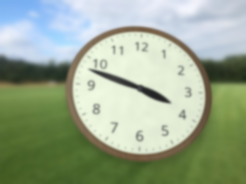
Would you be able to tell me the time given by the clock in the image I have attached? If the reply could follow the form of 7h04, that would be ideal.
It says 3h48
